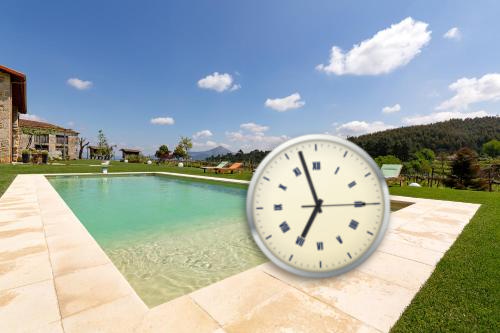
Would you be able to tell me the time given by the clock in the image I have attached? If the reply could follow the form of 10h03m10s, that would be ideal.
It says 6h57m15s
